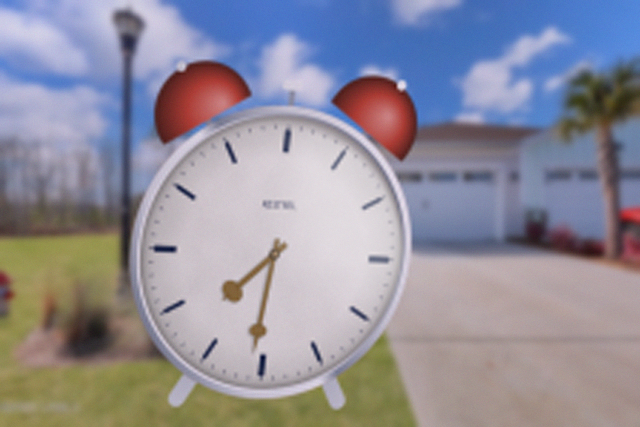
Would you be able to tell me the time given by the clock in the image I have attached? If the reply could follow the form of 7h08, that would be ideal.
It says 7h31
